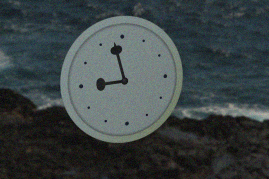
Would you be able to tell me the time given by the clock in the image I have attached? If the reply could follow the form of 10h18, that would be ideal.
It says 8h58
